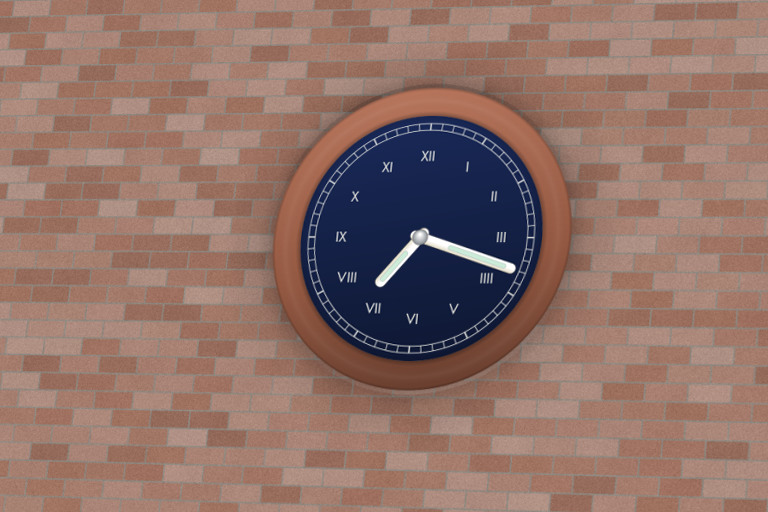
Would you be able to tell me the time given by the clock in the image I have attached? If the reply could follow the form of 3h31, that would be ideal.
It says 7h18
